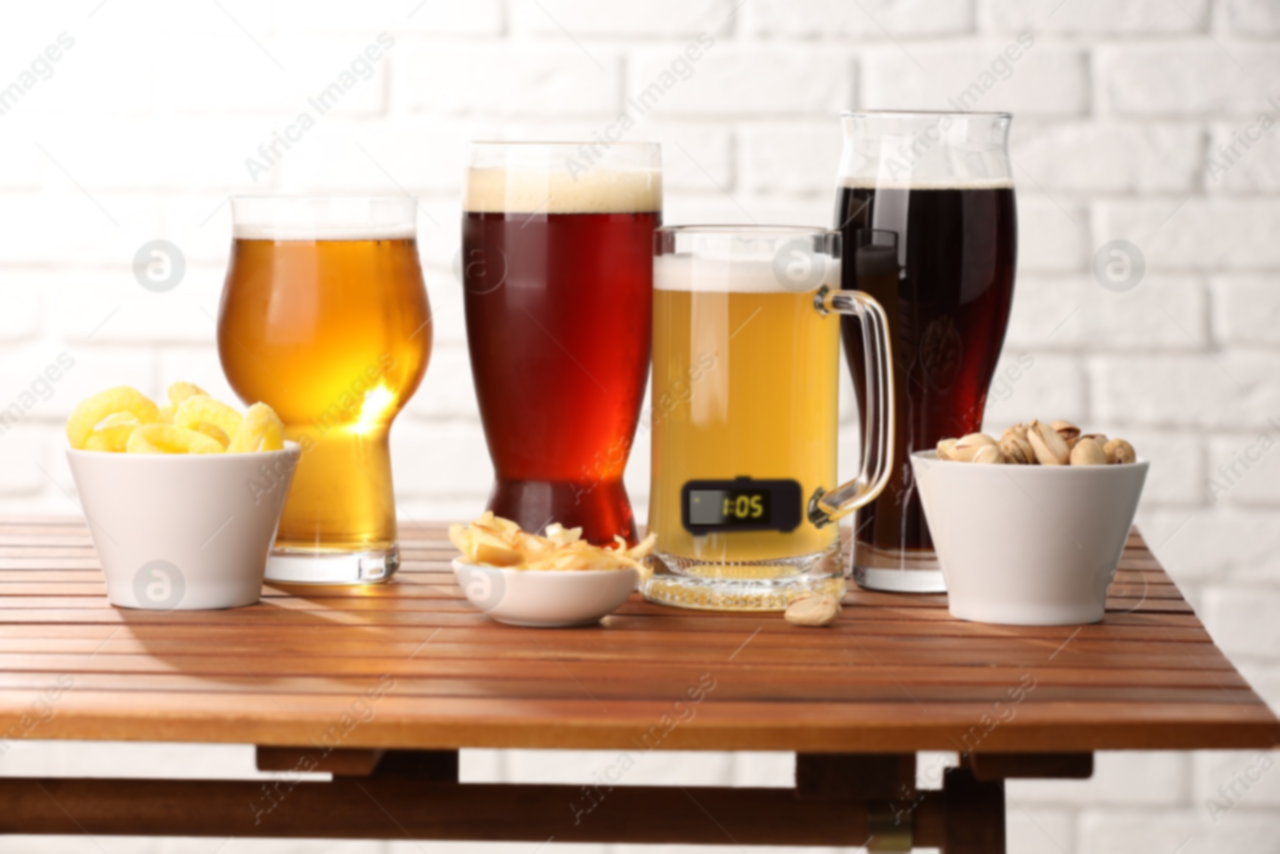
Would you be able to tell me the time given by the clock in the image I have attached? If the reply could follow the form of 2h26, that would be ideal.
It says 1h05
